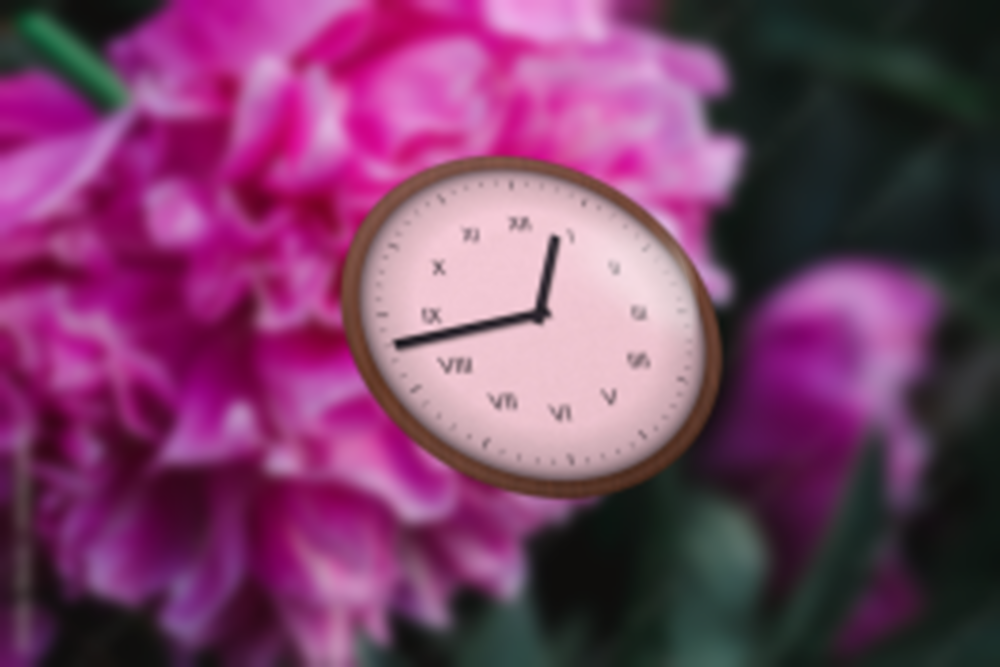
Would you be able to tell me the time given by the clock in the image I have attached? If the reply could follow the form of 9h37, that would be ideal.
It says 12h43
